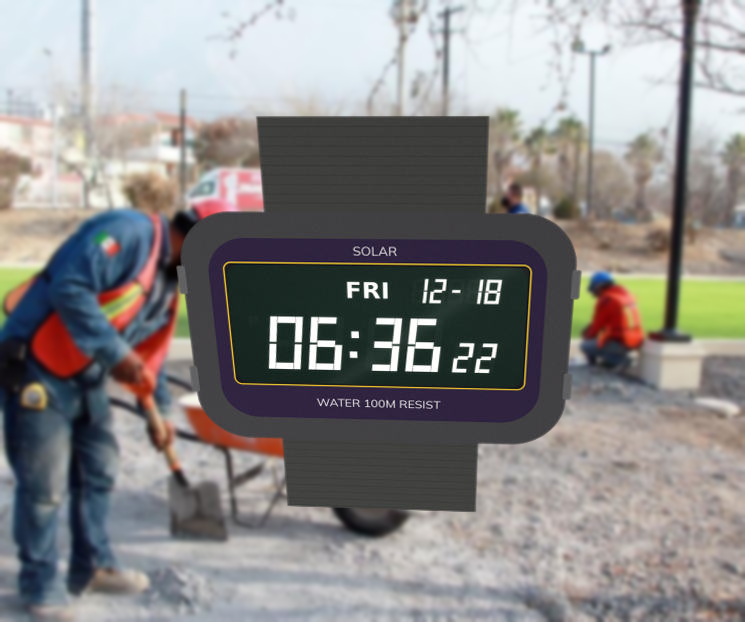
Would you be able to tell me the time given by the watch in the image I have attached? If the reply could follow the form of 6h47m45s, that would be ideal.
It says 6h36m22s
